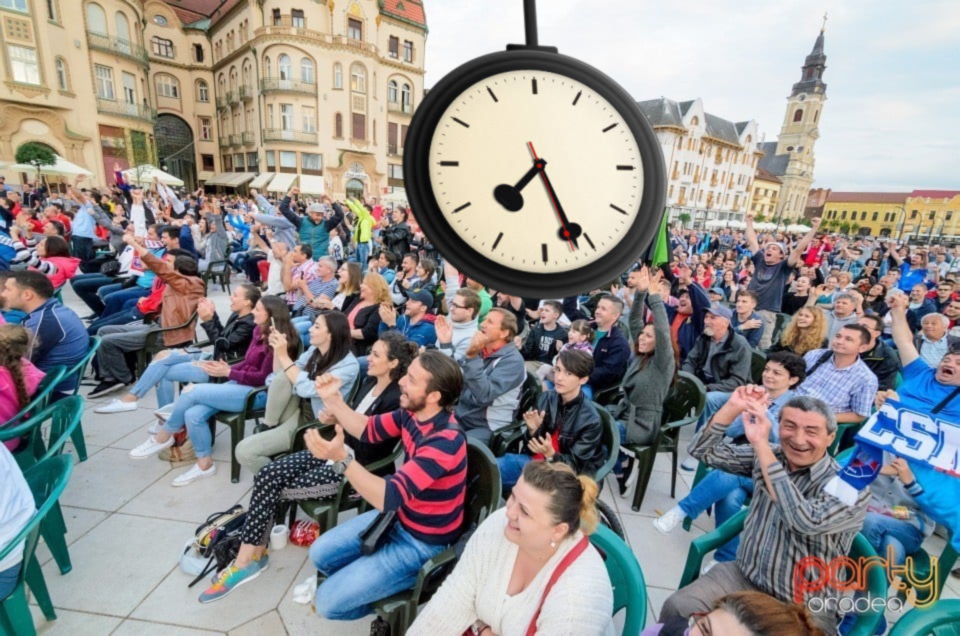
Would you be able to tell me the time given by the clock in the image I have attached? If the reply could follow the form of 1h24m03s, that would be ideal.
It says 7h26m27s
